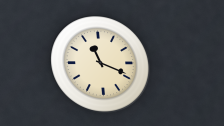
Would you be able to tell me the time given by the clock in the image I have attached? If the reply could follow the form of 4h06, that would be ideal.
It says 11h19
